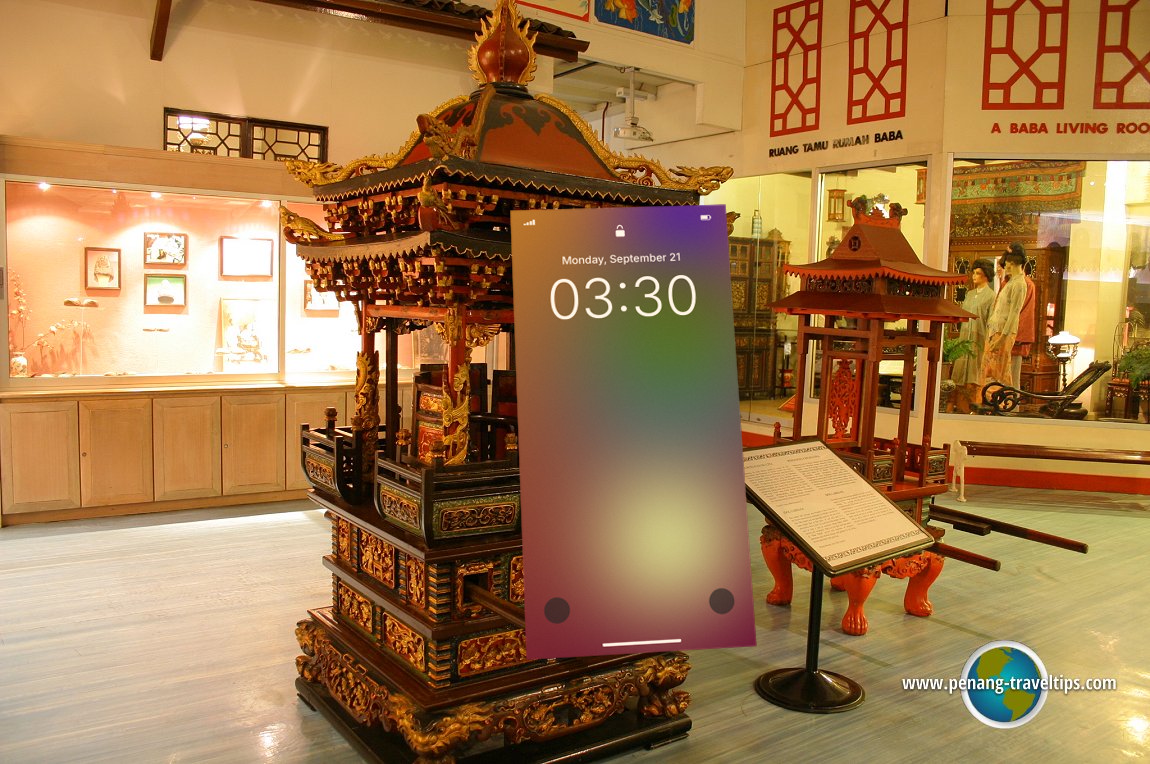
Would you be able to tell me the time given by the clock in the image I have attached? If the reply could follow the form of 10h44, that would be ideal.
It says 3h30
